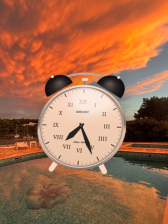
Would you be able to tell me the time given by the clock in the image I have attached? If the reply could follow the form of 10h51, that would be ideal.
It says 7h26
